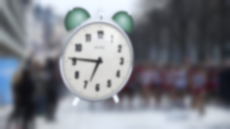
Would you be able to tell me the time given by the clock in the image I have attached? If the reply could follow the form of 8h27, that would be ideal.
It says 6h46
